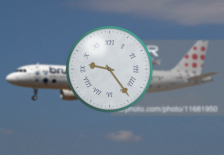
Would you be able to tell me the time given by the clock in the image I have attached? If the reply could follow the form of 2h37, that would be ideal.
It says 9h24
